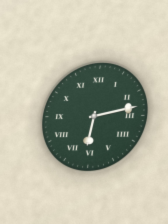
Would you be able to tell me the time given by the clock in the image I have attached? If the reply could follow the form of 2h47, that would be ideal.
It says 6h13
